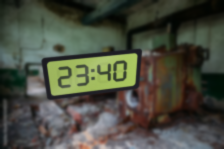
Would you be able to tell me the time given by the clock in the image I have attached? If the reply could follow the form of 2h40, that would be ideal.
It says 23h40
